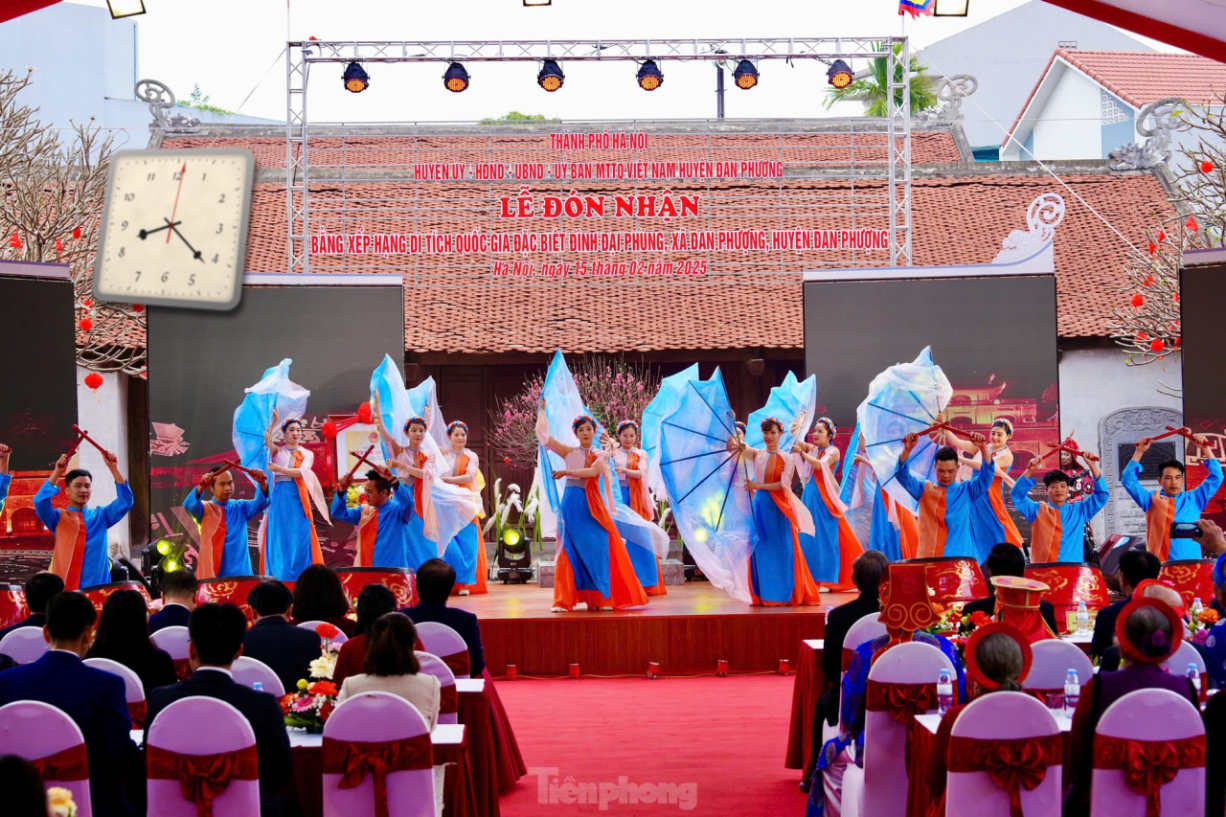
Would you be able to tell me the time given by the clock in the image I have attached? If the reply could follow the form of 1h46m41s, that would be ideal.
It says 8h22m01s
